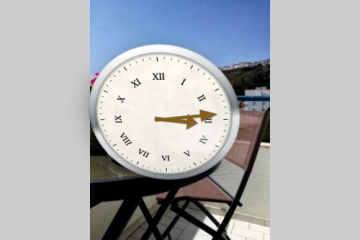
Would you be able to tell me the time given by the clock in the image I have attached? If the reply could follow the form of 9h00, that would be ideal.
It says 3h14
